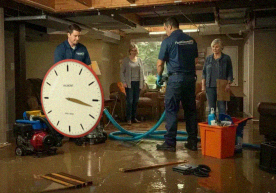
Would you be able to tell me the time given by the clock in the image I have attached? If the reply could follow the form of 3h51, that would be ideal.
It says 3h17
